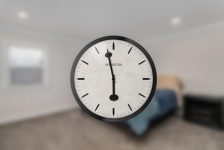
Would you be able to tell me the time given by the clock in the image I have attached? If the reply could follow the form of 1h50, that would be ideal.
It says 5h58
